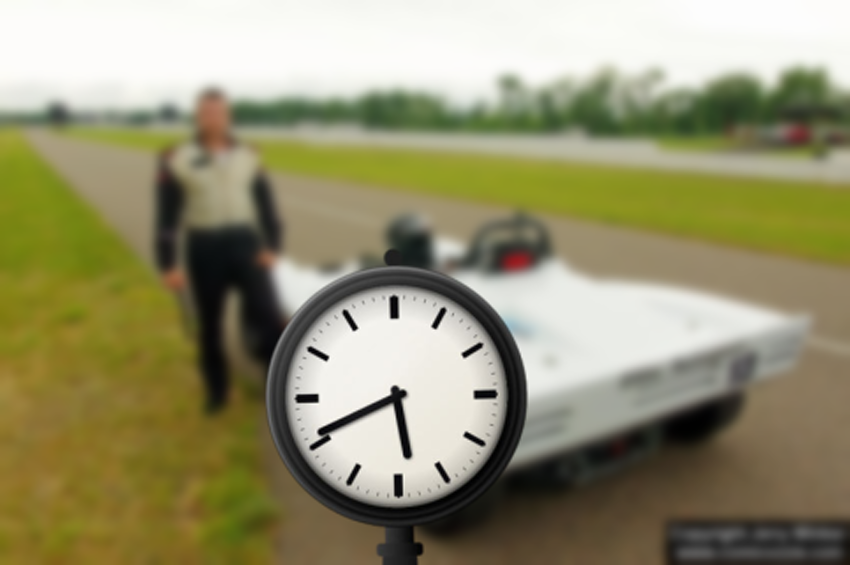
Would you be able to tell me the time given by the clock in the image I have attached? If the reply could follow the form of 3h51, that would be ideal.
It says 5h41
